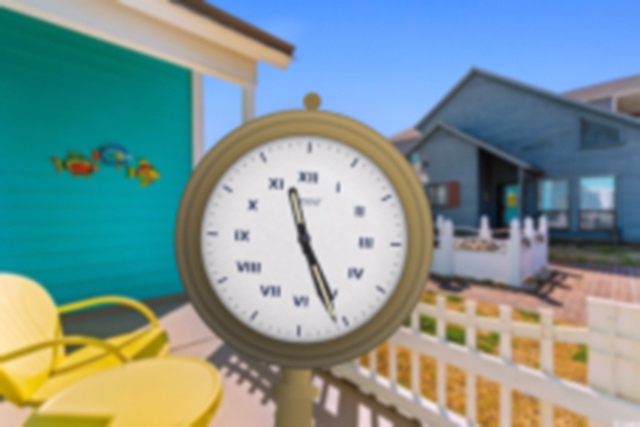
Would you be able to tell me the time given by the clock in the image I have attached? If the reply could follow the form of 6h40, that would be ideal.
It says 11h26
